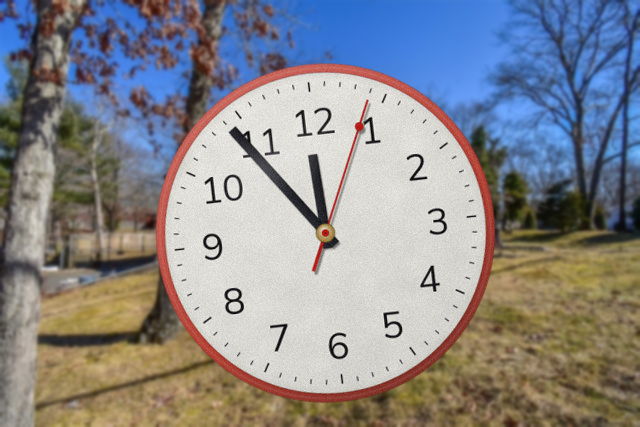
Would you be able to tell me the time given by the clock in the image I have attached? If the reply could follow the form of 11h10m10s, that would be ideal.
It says 11h54m04s
